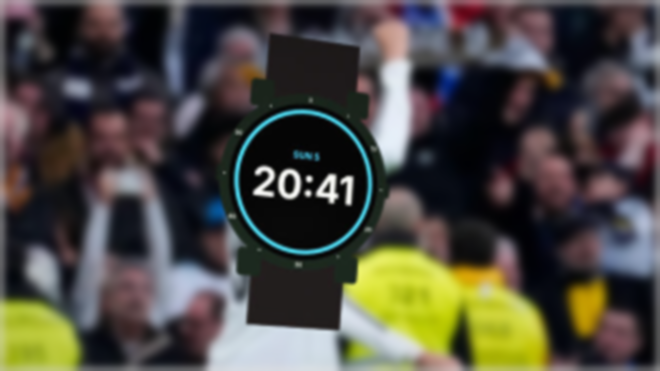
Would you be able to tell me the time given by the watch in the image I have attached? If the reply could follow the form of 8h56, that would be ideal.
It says 20h41
